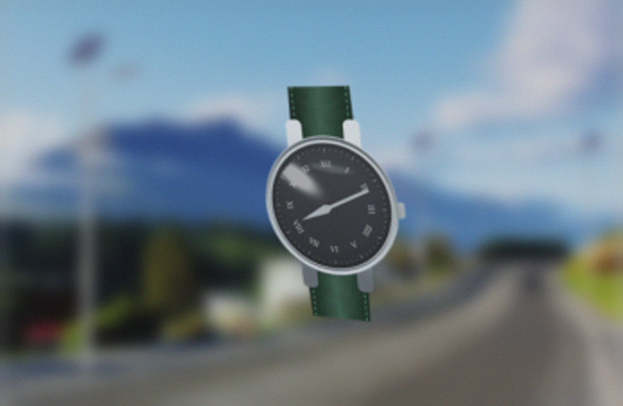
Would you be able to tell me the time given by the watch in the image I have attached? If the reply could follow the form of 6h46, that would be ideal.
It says 8h11
